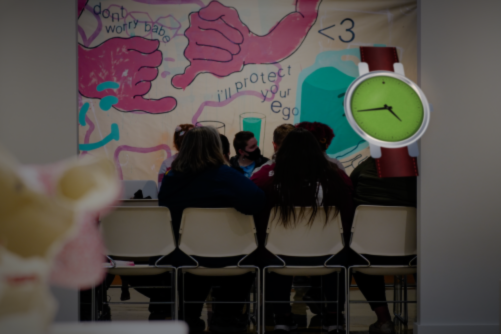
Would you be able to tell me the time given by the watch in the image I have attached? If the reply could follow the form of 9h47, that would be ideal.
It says 4h44
